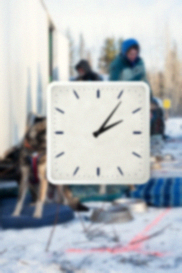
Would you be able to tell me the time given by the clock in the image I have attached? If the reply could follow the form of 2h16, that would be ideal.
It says 2h06
